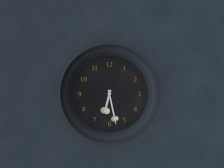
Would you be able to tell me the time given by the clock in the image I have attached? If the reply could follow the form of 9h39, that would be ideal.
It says 6h28
